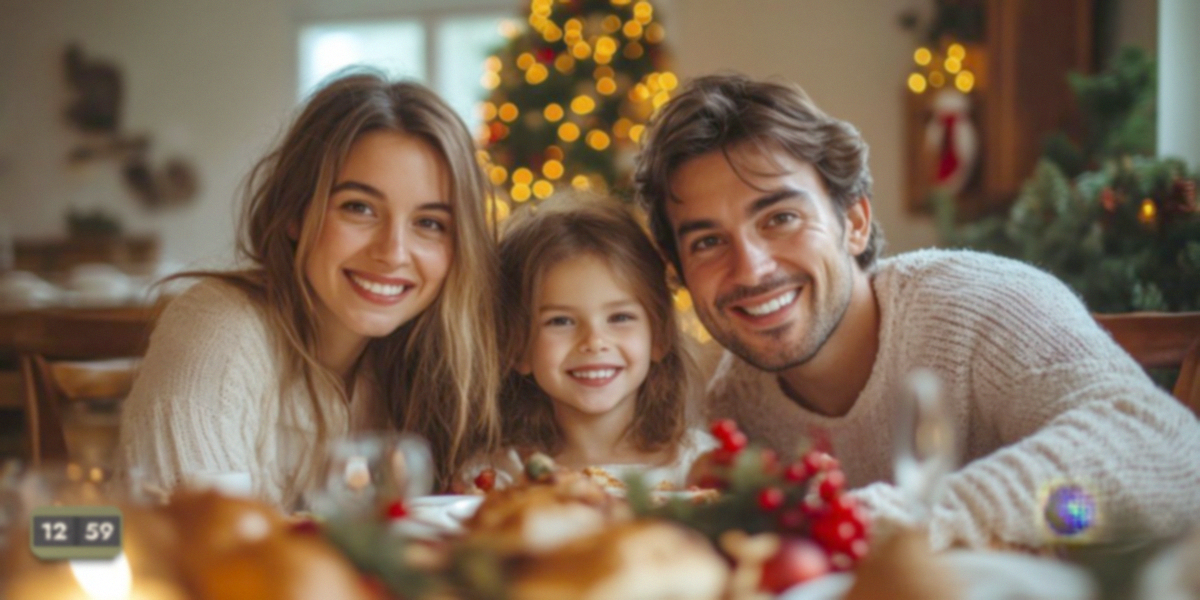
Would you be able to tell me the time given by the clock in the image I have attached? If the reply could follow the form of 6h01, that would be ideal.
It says 12h59
